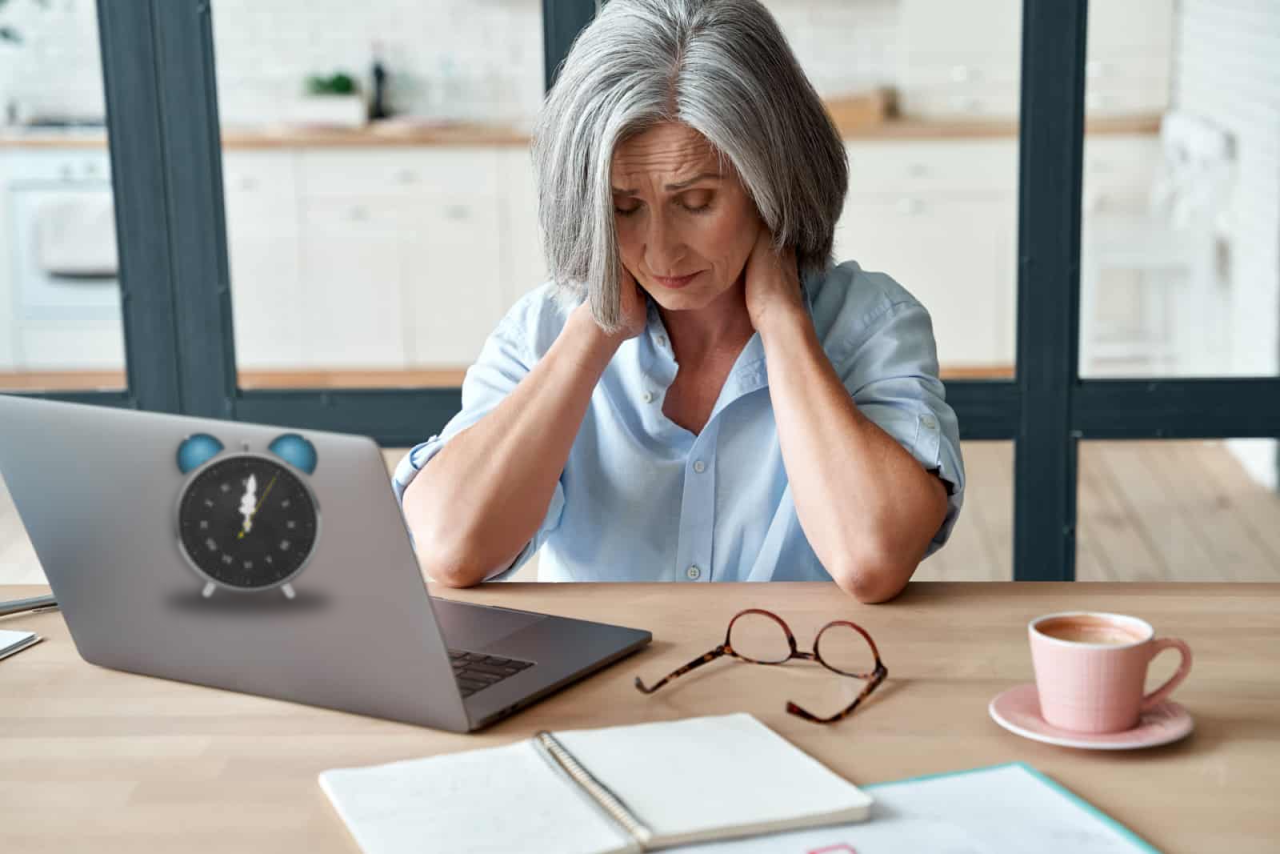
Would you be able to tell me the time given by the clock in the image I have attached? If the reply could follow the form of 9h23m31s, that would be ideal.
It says 12h01m05s
